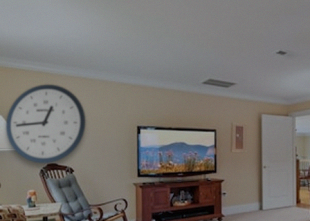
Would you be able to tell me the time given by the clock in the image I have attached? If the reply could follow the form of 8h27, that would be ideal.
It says 12h44
